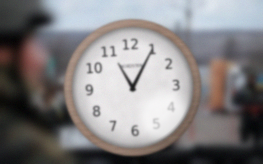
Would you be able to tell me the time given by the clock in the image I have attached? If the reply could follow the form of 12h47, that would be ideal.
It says 11h05
